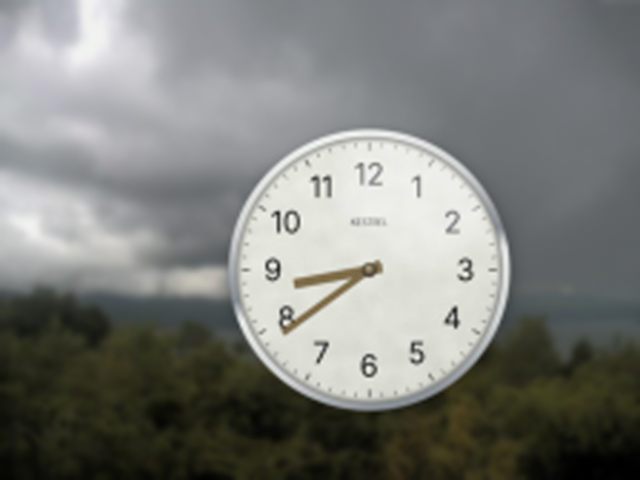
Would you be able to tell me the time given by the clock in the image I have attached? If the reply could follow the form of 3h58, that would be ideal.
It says 8h39
